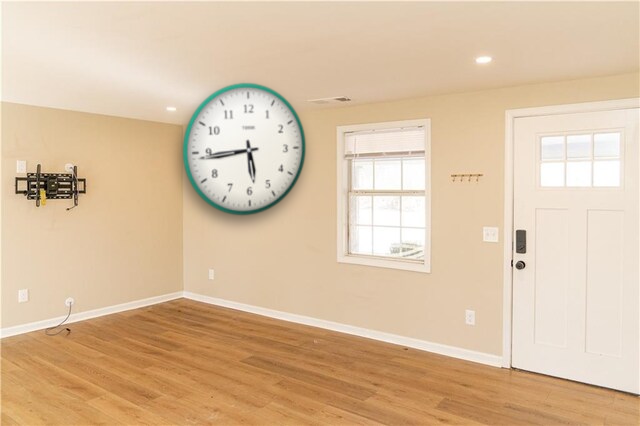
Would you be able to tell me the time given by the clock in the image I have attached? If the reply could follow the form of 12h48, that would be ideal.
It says 5h44
